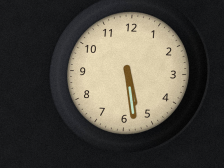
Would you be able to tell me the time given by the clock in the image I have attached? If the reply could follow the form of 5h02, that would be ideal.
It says 5h28
